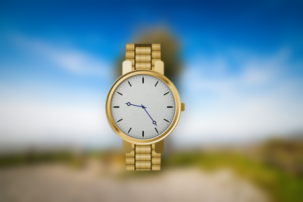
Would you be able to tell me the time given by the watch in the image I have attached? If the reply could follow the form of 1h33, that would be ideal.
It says 9h24
